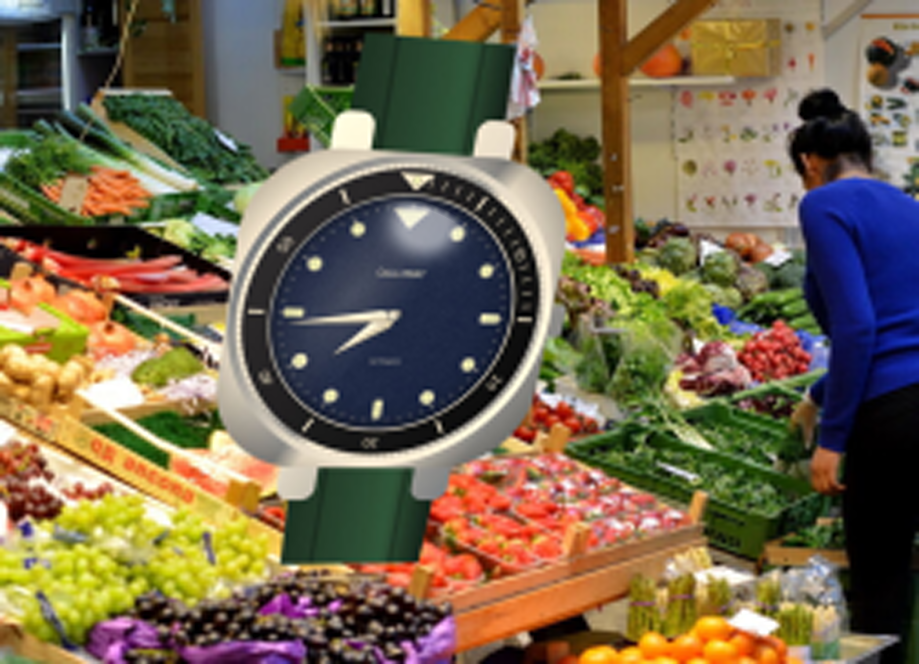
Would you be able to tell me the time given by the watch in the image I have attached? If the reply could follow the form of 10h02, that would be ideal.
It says 7h44
